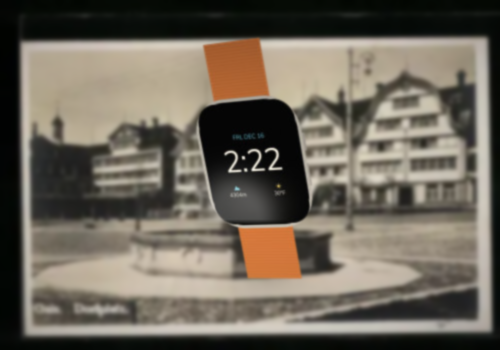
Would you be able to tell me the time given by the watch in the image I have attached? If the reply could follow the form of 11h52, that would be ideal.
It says 2h22
